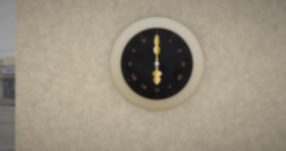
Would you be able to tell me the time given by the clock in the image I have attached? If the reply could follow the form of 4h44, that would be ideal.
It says 6h00
